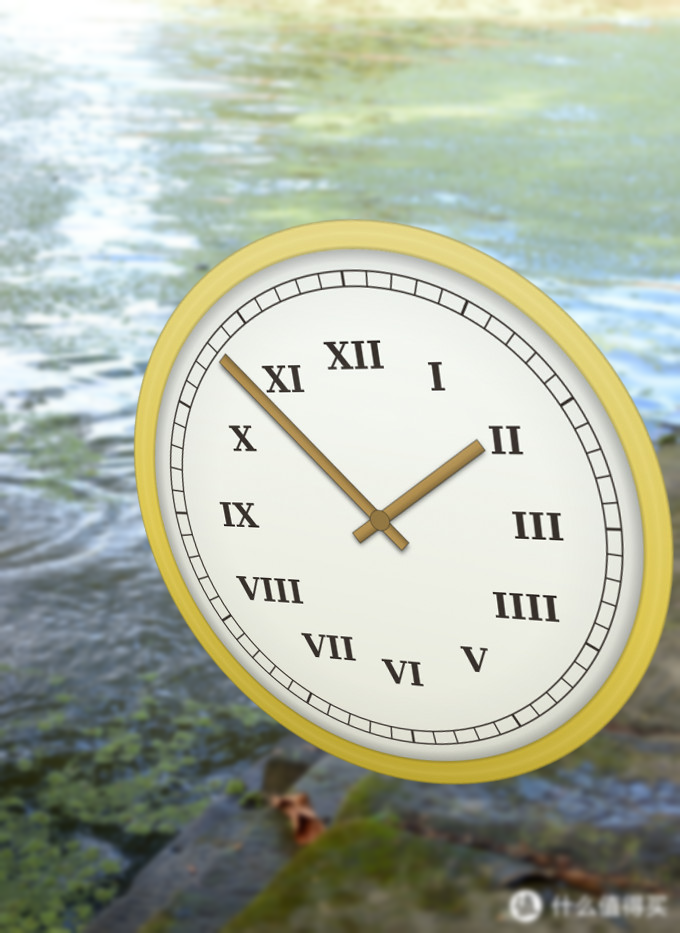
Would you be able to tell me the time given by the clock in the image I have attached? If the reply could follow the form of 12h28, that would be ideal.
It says 1h53
